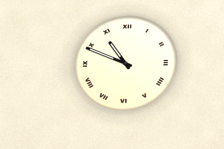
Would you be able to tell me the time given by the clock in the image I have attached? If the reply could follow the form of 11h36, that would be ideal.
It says 10h49
